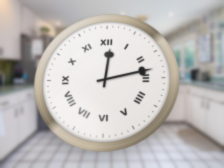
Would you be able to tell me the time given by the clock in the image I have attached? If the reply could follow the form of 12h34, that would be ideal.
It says 12h13
